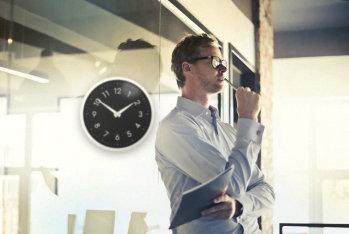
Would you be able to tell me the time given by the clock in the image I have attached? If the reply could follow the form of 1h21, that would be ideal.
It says 1h51
